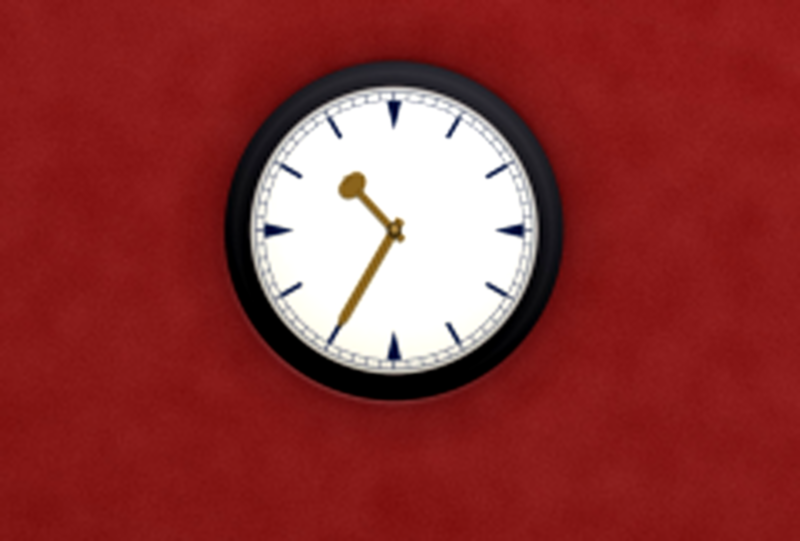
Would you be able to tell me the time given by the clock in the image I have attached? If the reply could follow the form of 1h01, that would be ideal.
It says 10h35
